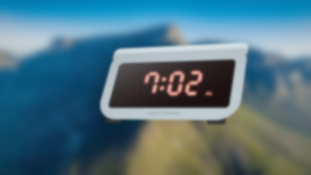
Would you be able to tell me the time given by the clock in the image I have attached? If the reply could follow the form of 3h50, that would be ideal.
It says 7h02
